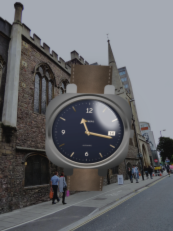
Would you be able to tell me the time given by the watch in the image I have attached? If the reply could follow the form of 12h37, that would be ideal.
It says 11h17
